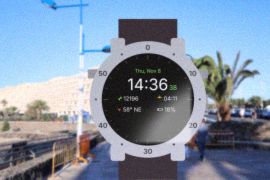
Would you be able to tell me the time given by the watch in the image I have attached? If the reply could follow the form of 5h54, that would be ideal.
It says 14h36
